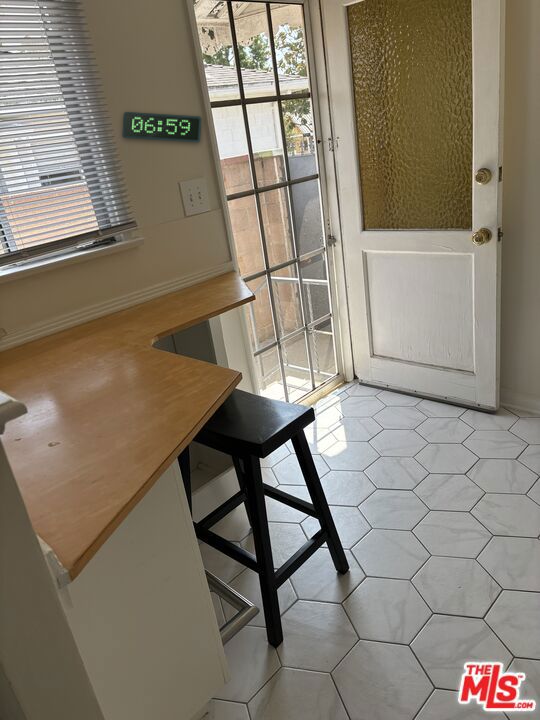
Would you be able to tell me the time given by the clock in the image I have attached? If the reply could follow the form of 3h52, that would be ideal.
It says 6h59
